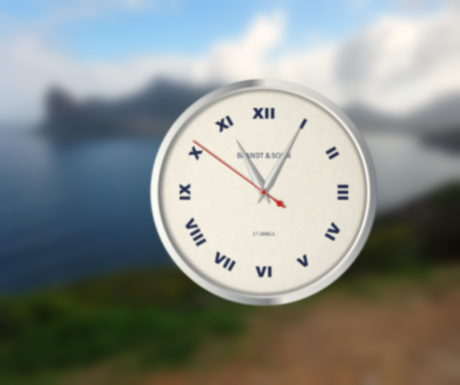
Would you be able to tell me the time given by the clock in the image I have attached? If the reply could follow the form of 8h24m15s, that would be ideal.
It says 11h04m51s
